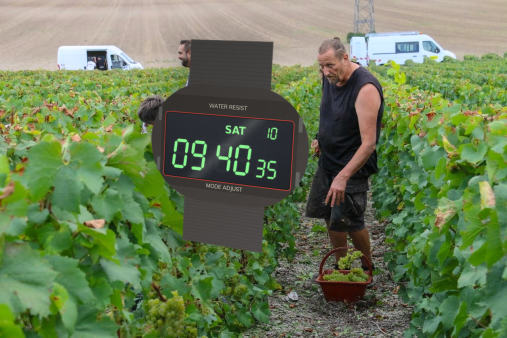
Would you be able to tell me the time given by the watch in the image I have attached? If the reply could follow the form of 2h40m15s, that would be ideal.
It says 9h40m35s
